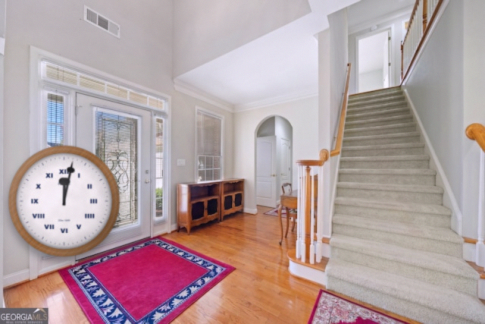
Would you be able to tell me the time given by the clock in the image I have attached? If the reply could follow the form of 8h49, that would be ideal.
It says 12h02
